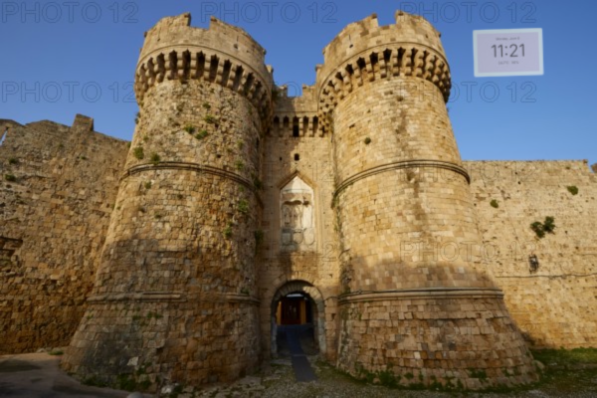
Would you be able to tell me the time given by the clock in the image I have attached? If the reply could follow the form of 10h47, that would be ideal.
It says 11h21
